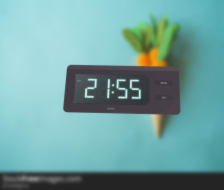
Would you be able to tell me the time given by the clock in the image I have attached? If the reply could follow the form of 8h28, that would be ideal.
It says 21h55
